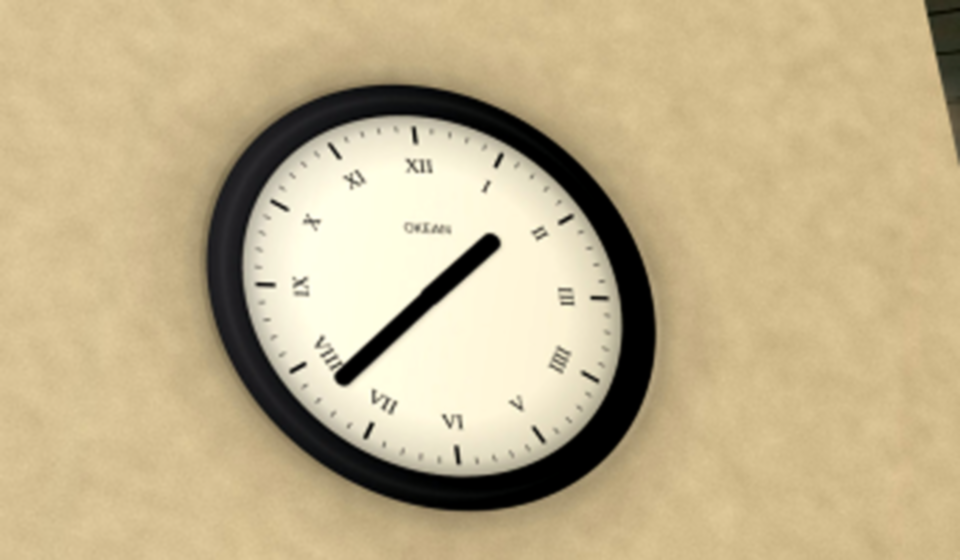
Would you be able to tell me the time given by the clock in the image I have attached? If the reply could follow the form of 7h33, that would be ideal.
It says 1h38
